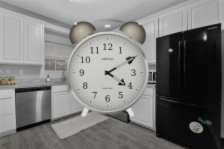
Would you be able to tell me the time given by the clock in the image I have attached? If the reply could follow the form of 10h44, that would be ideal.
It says 4h10
